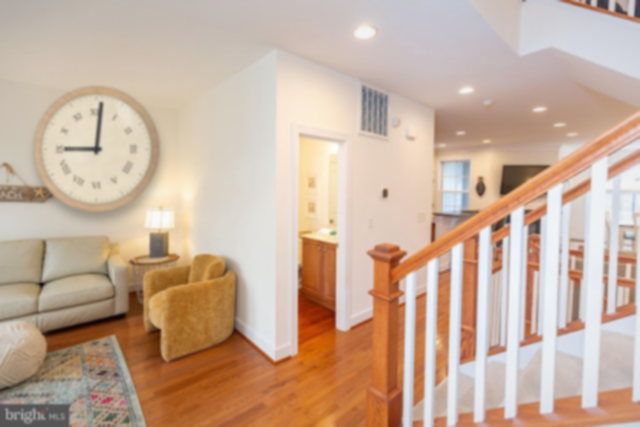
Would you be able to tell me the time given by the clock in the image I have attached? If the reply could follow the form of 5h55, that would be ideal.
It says 9h01
